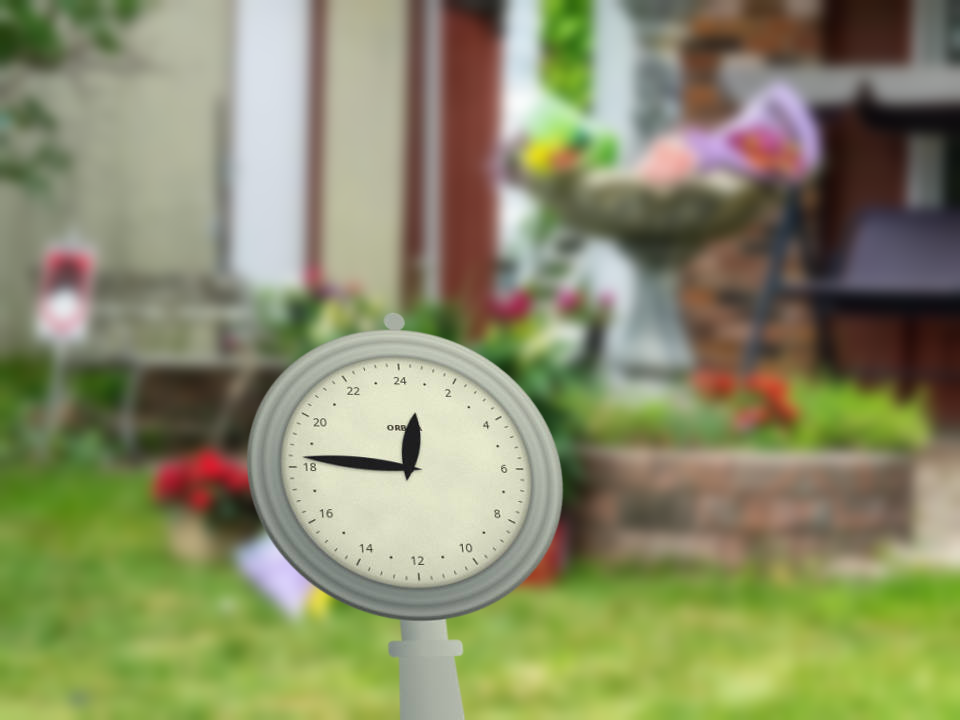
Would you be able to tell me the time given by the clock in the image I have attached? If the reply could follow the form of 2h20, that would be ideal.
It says 0h46
